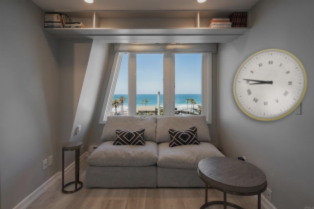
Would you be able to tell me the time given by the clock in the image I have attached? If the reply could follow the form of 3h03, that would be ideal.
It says 8h46
